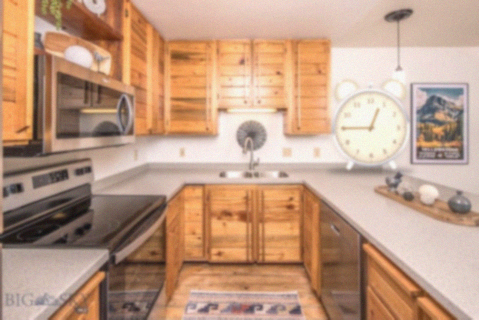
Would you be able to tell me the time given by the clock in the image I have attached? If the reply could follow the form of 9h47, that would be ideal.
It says 12h45
